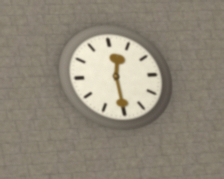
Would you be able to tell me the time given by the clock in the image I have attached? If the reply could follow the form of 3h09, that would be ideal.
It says 12h30
